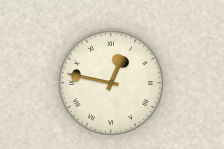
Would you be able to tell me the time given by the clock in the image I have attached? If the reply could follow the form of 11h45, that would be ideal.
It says 12h47
